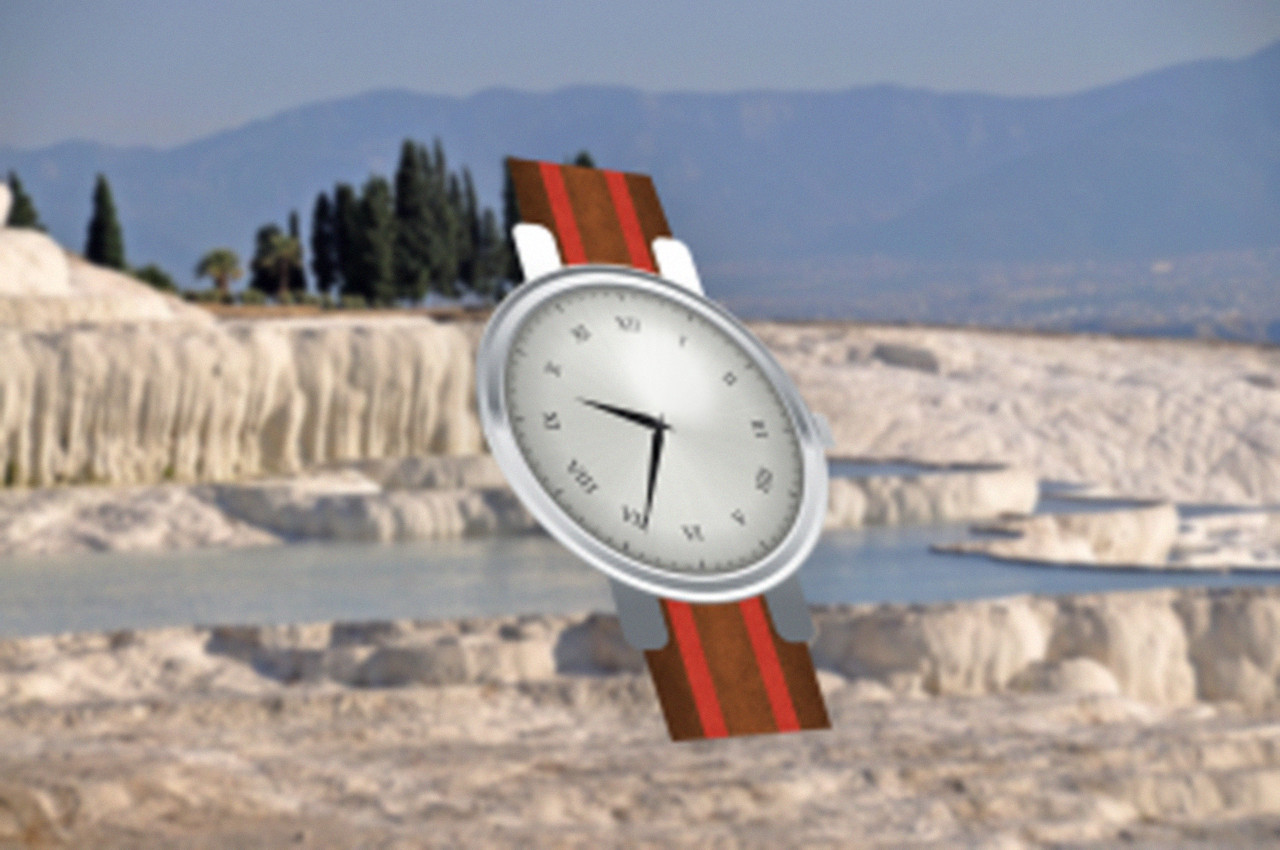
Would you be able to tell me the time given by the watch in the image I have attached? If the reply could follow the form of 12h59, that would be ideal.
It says 9h34
